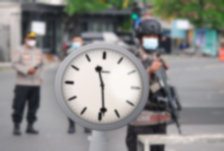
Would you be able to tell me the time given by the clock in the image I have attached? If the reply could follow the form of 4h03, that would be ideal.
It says 11h29
